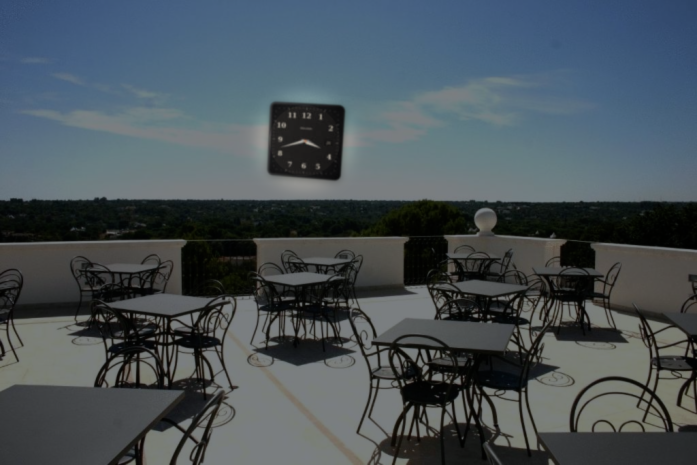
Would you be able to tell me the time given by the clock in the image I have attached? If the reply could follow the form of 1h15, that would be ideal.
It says 3h42
